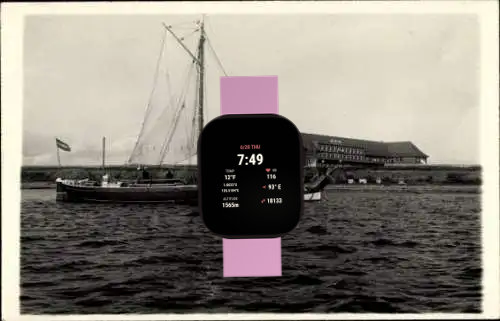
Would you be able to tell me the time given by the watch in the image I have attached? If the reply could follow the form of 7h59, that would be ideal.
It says 7h49
